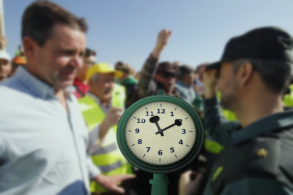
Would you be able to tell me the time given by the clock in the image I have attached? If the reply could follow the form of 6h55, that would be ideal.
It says 11h10
